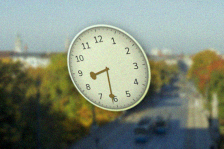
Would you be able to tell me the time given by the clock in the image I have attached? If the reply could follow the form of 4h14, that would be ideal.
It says 8h31
